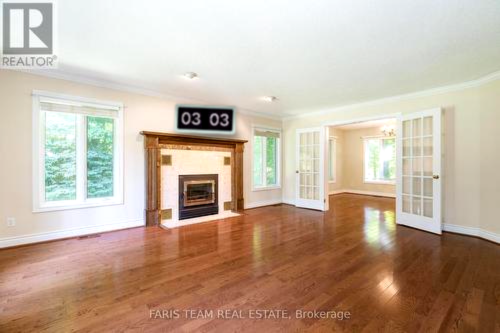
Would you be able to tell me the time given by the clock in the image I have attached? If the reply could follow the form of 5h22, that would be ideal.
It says 3h03
